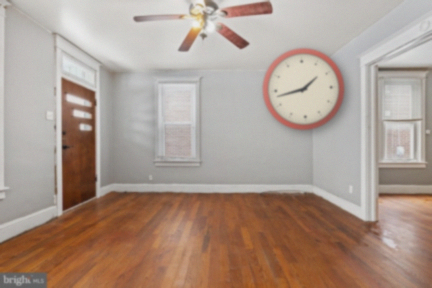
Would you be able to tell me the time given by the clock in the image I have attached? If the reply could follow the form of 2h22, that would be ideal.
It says 1h43
